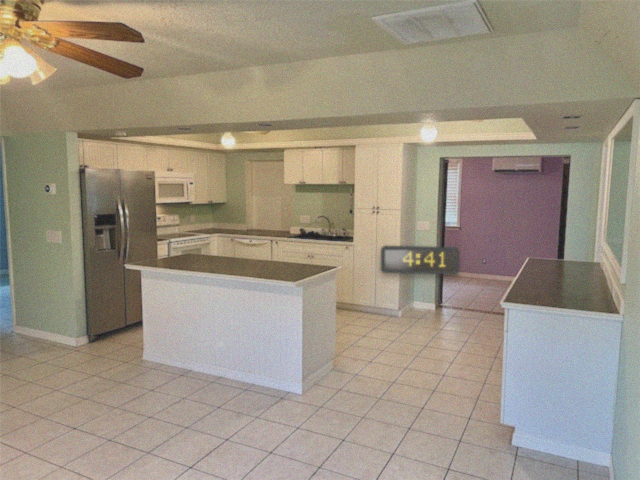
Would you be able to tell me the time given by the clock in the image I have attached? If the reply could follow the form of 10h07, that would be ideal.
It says 4h41
